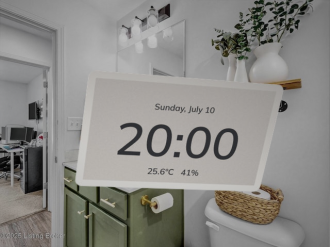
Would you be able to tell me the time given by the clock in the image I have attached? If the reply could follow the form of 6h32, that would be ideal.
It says 20h00
